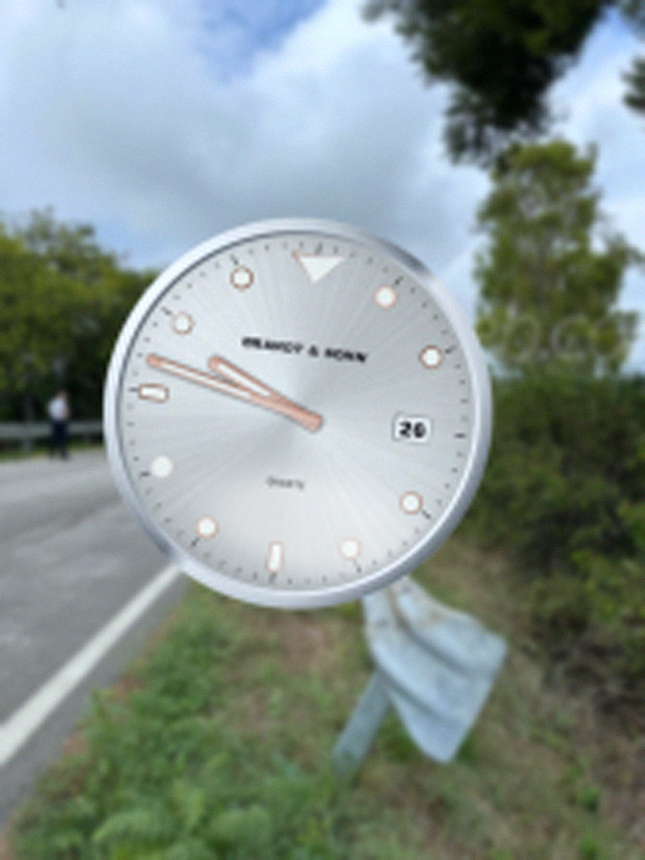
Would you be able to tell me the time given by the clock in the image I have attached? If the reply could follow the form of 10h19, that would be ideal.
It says 9h47
